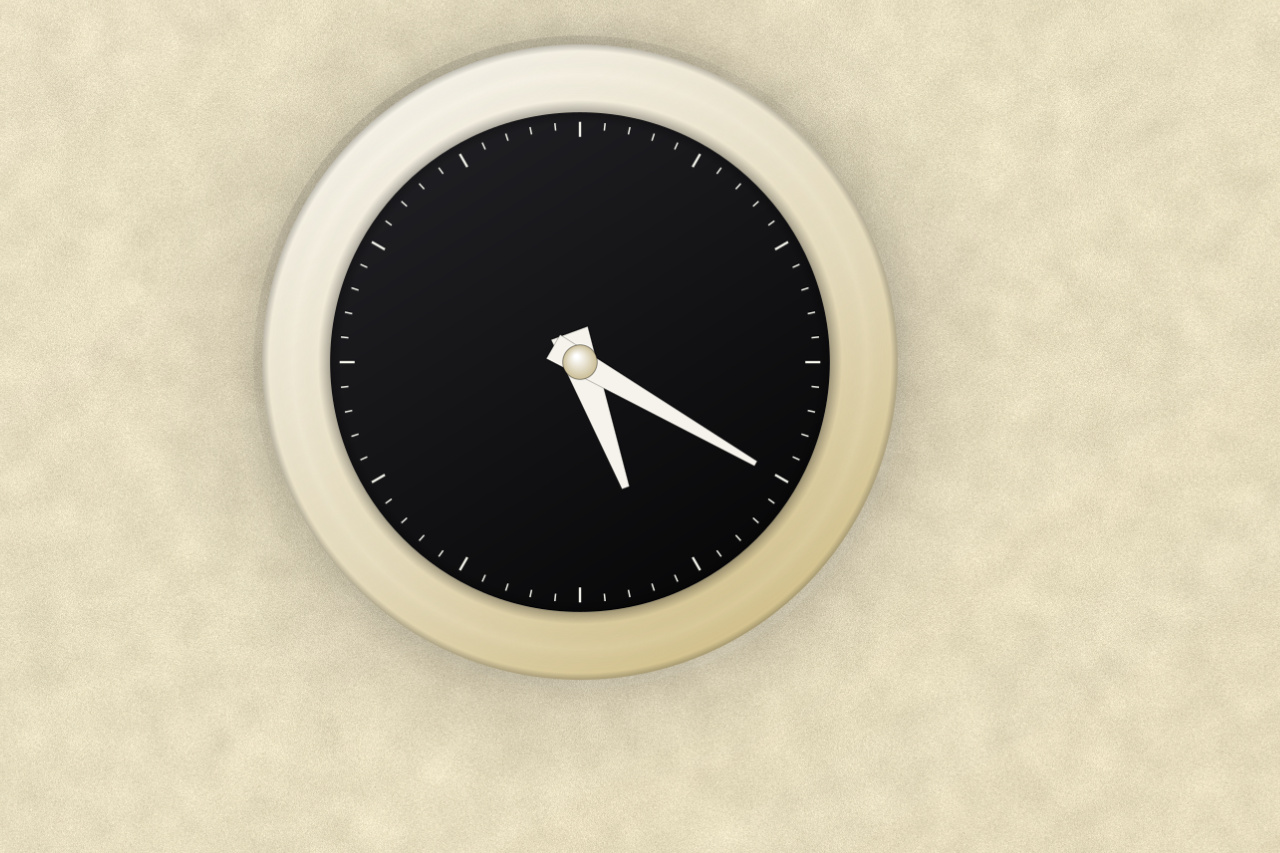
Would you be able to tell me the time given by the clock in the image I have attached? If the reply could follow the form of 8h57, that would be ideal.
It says 5h20
